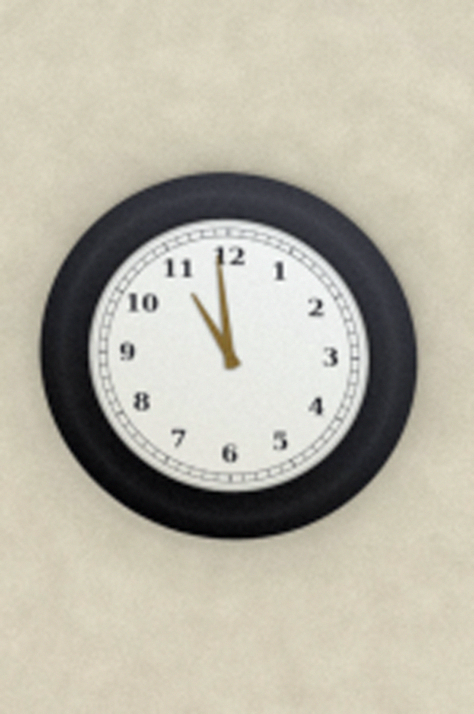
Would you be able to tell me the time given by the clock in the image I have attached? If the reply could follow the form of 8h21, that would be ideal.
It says 10h59
